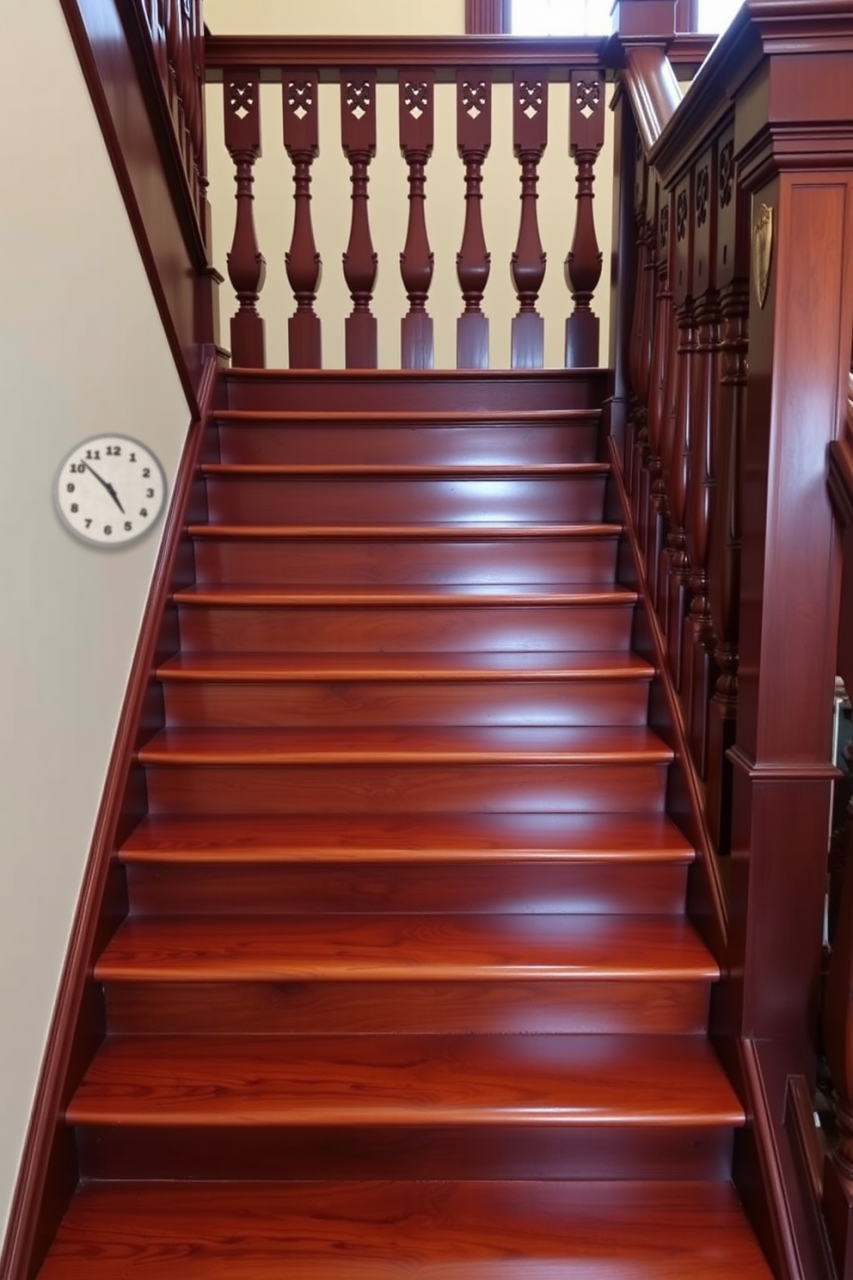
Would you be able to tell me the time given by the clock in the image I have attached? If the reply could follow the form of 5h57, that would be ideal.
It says 4h52
